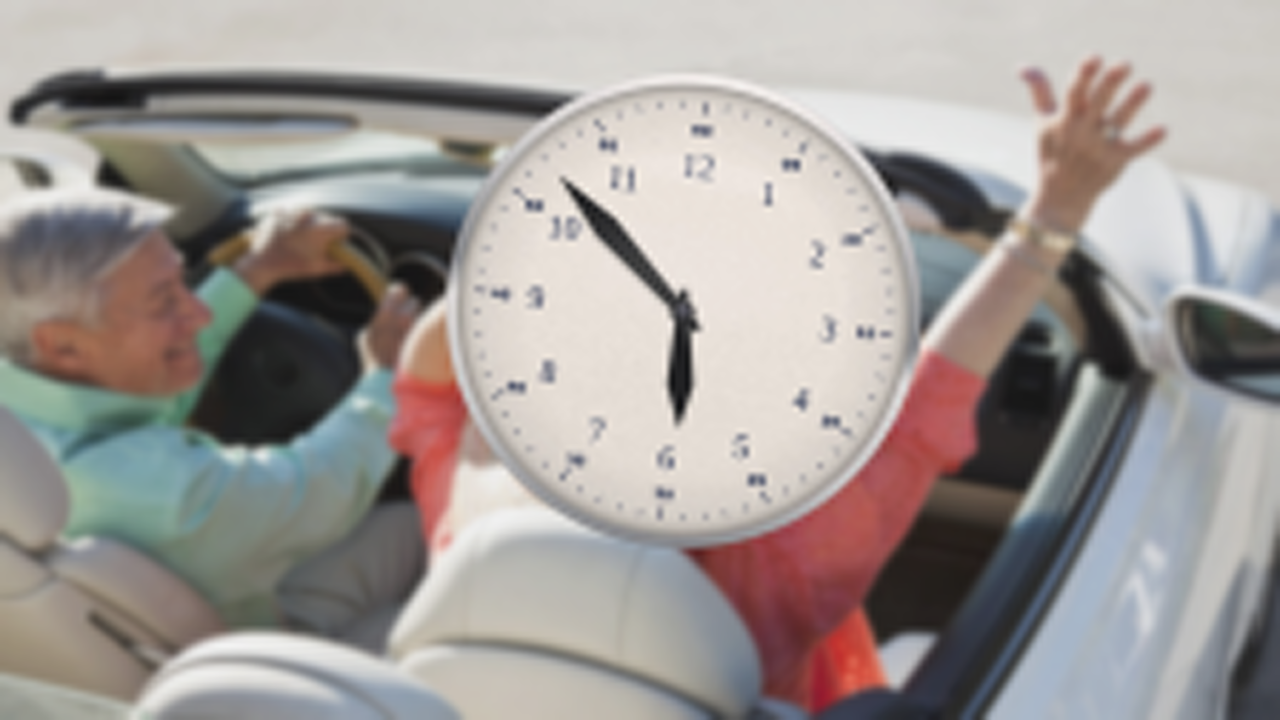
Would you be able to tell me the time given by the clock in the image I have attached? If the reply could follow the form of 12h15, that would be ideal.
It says 5h52
